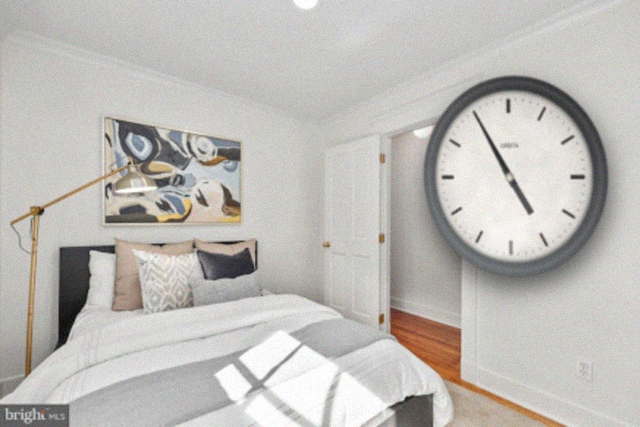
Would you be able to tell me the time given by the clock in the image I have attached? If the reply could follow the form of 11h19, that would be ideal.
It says 4h55
